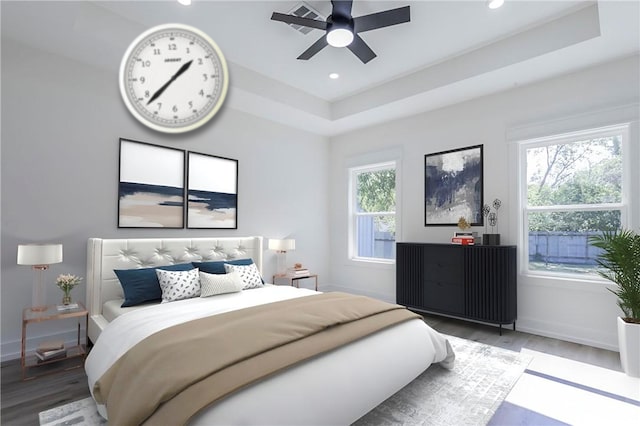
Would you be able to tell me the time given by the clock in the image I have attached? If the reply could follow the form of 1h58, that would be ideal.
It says 1h38
